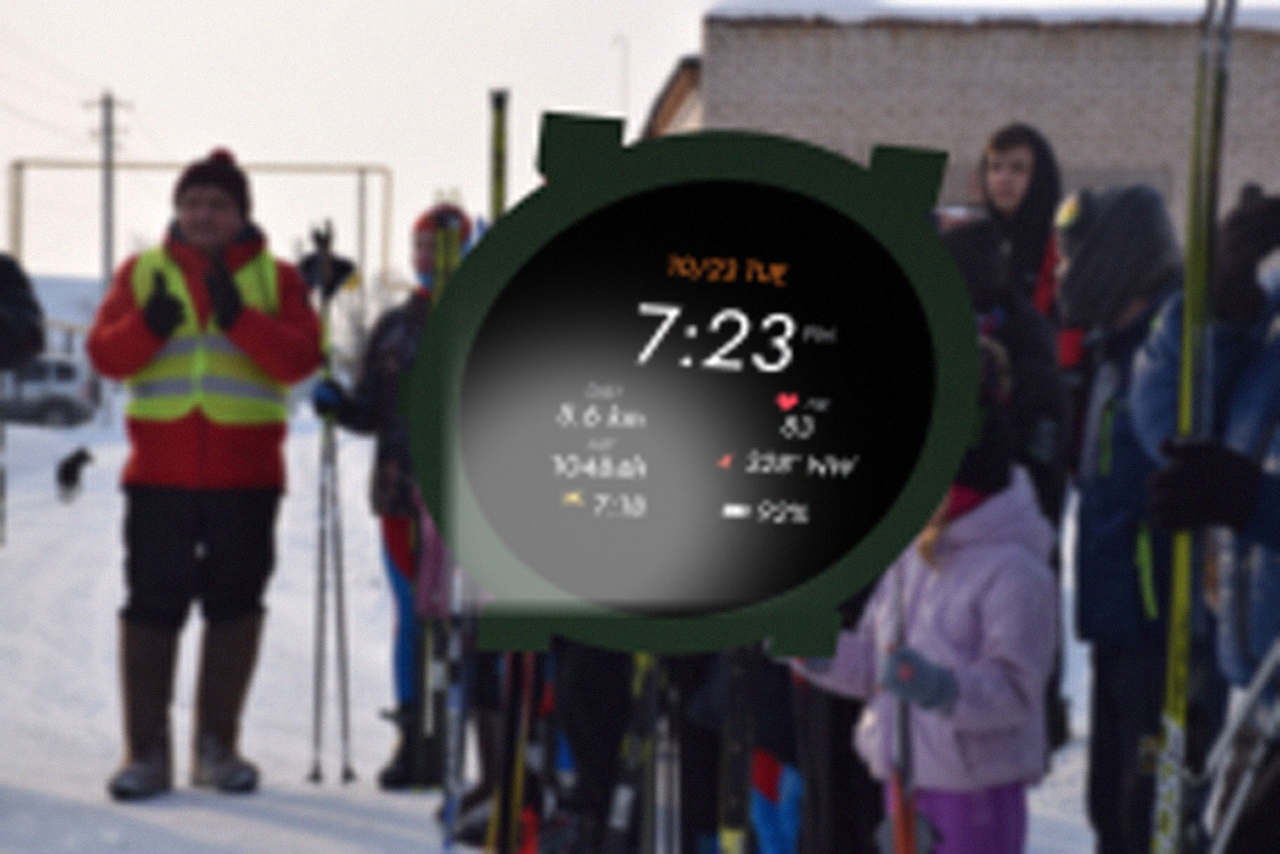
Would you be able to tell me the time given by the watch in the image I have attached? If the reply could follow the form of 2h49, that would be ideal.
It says 7h23
